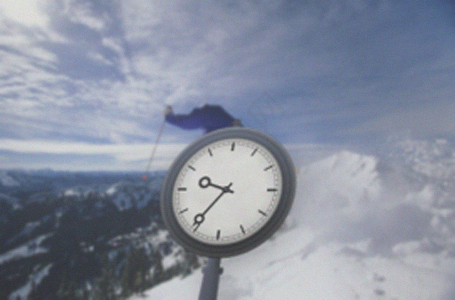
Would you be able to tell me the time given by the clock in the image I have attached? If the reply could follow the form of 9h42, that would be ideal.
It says 9h36
